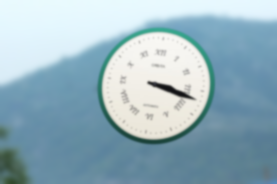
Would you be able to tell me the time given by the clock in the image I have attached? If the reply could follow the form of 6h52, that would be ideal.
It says 3h17
